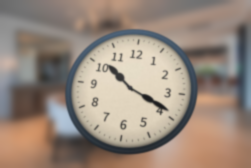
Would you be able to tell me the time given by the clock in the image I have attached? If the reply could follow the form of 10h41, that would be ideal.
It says 10h19
